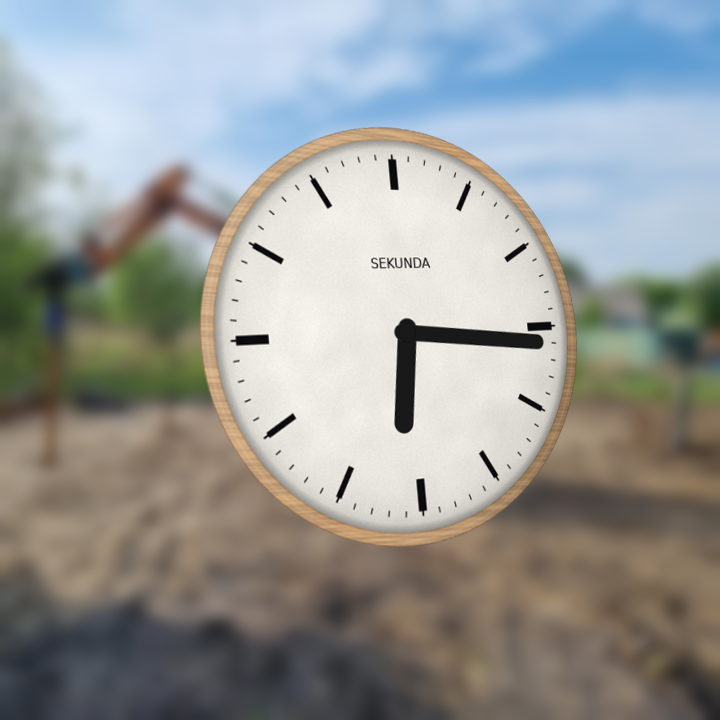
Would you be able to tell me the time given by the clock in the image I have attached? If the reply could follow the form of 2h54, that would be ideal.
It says 6h16
